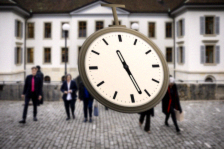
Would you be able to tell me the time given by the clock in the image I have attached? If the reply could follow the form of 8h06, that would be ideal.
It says 11h27
